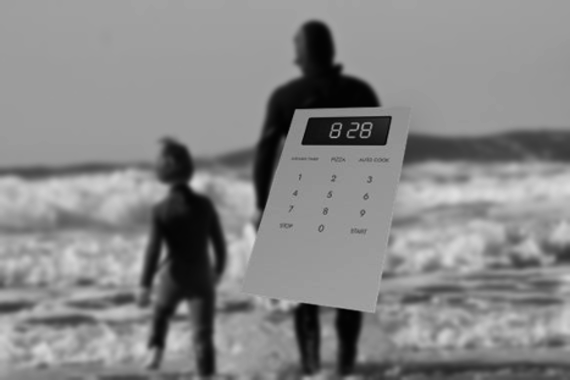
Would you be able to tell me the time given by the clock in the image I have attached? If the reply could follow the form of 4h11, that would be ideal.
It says 8h28
